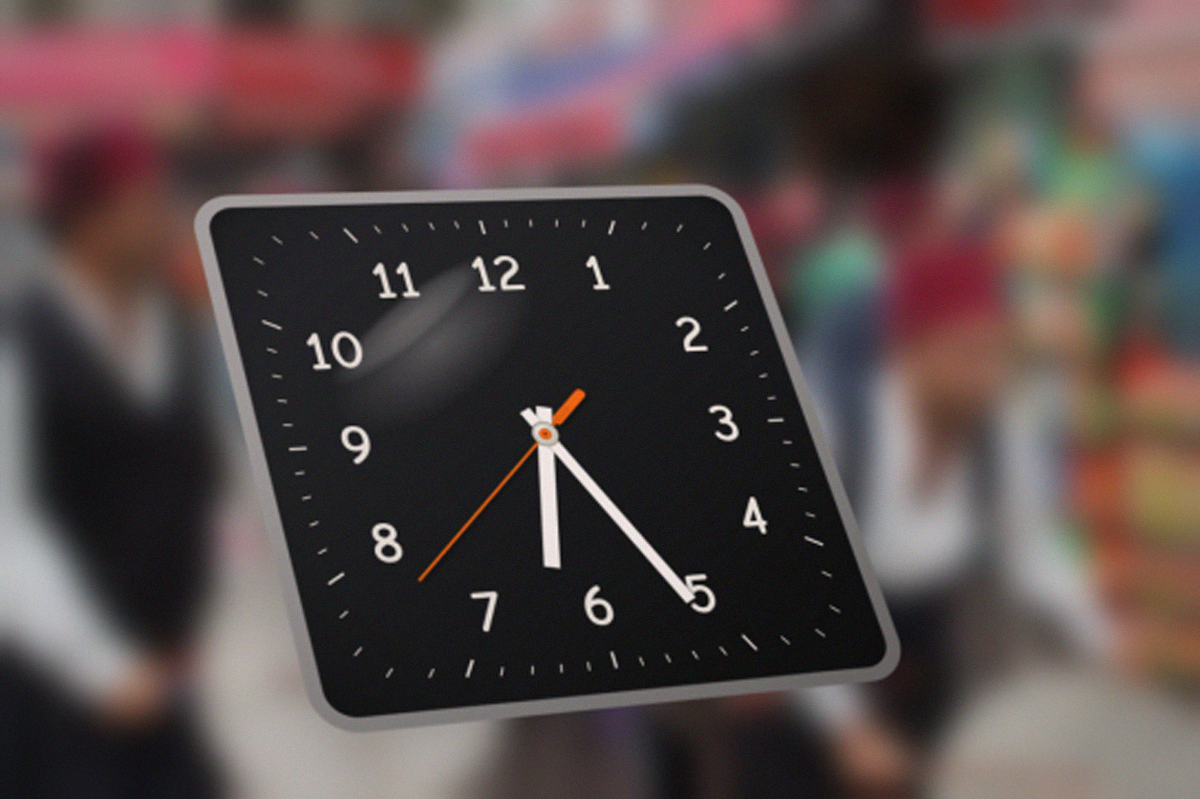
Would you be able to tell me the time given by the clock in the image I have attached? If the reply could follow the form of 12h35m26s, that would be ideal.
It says 6h25m38s
